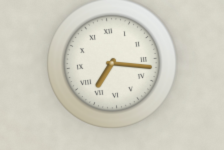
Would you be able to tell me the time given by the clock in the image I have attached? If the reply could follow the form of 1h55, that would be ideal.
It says 7h17
